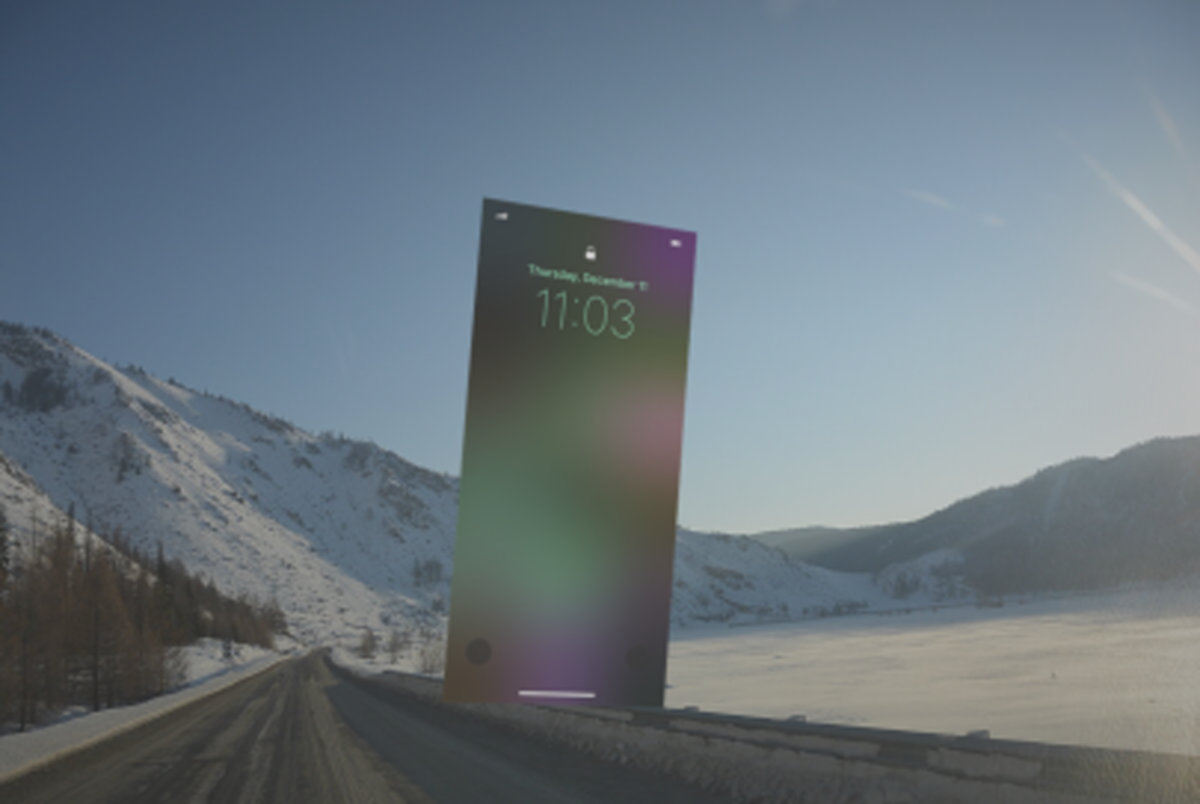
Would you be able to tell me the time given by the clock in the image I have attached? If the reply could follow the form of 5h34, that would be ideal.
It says 11h03
